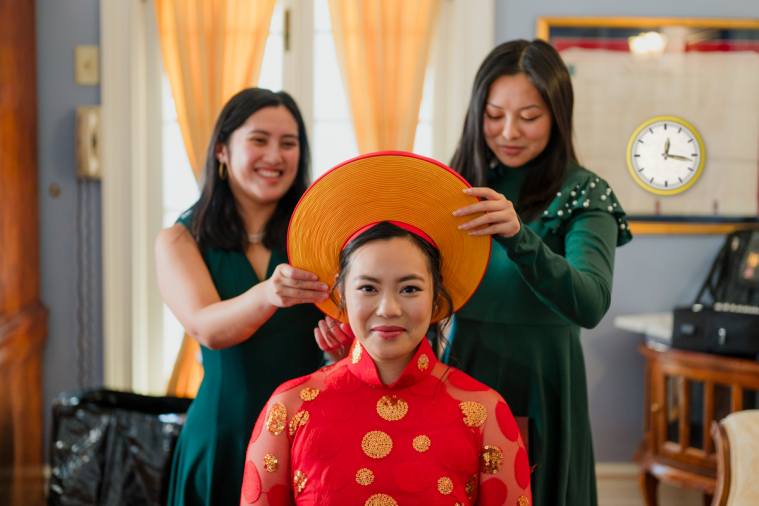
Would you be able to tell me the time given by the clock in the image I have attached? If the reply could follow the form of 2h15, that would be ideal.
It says 12h17
